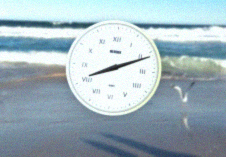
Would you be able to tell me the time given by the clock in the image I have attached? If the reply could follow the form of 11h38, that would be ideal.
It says 8h11
